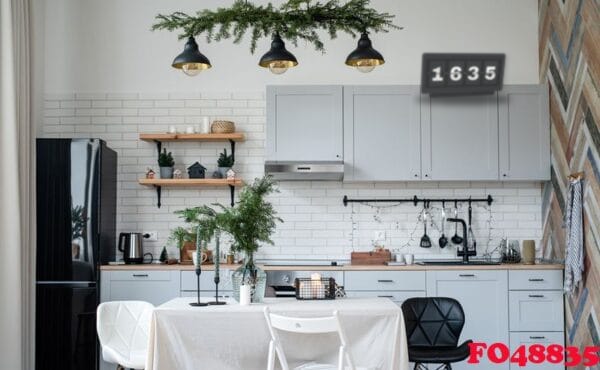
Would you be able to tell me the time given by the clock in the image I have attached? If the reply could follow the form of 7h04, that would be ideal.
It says 16h35
